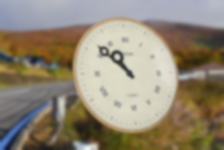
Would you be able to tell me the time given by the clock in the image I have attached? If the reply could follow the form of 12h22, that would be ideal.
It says 10h52
